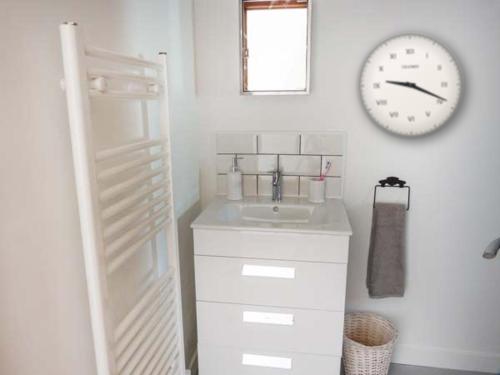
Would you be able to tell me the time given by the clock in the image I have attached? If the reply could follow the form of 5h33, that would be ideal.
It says 9h19
